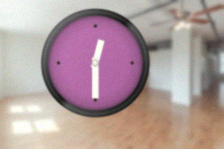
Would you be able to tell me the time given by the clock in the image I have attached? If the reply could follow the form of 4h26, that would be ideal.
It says 12h30
